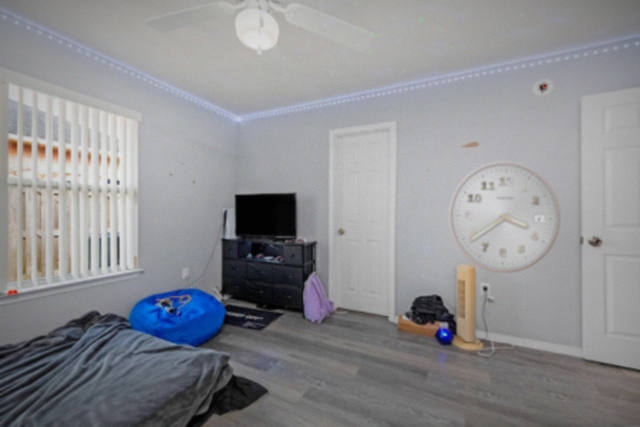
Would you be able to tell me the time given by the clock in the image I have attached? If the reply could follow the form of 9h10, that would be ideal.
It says 3h39
